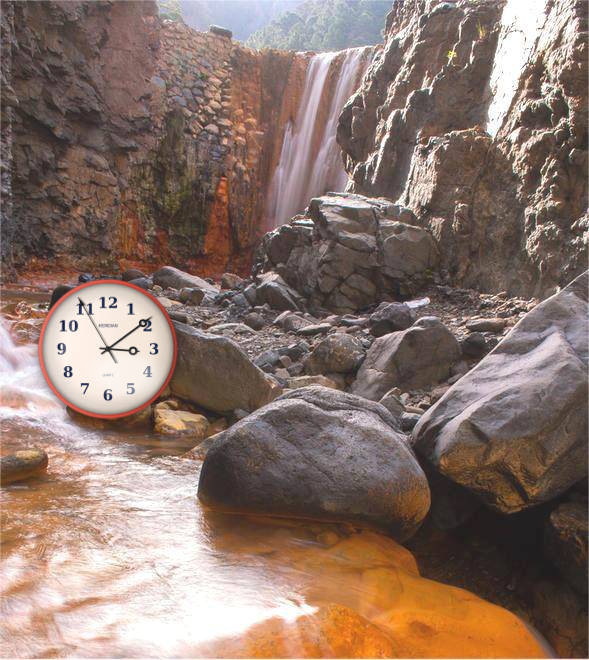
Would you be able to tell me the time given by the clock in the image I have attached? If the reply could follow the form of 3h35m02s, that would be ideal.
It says 3h08m55s
